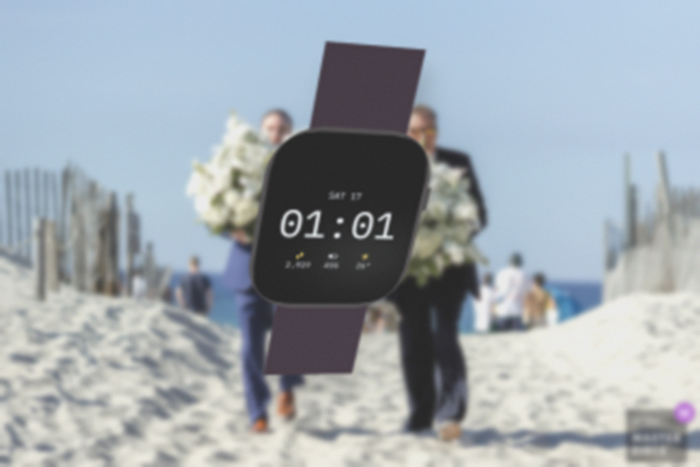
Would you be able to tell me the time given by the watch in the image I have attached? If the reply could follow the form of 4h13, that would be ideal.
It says 1h01
